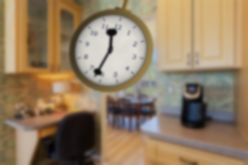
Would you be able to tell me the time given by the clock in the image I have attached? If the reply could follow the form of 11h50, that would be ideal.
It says 11h32
